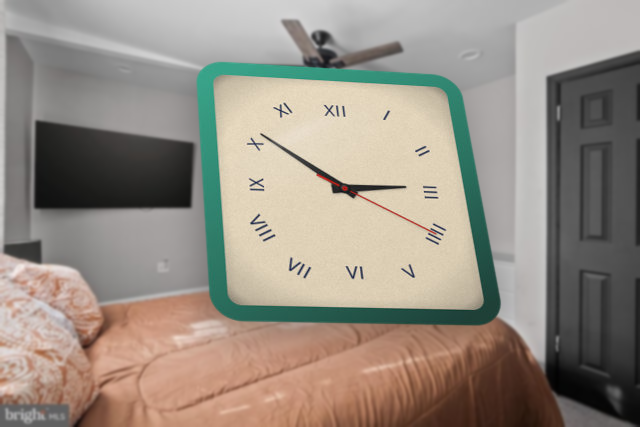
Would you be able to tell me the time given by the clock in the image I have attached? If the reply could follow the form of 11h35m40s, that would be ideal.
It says 2h51m20s
